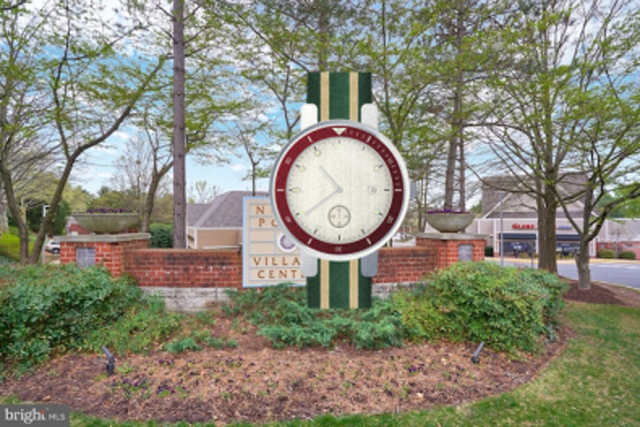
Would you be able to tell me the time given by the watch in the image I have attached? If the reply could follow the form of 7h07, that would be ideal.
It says 10h39
